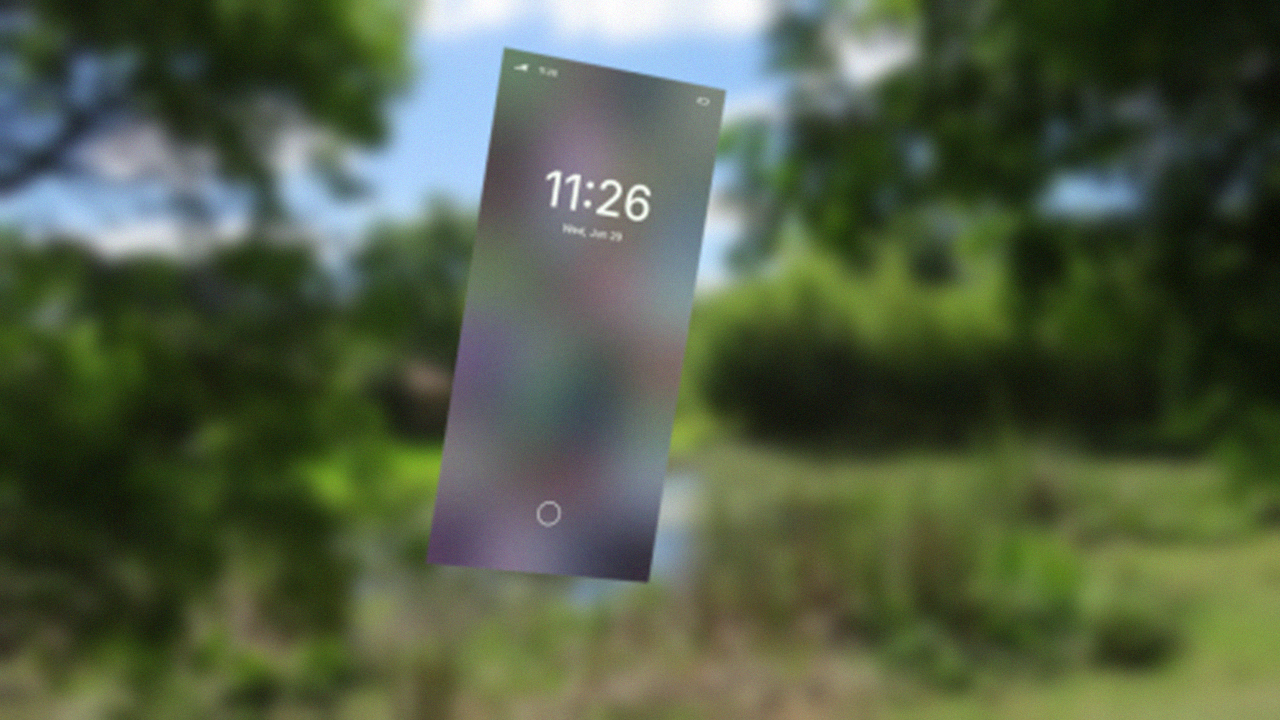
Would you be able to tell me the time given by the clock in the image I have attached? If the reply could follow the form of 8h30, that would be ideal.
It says 11h26
